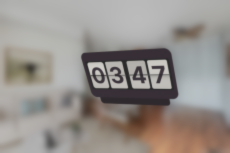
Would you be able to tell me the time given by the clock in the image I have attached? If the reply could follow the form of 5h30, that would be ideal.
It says 3h47
